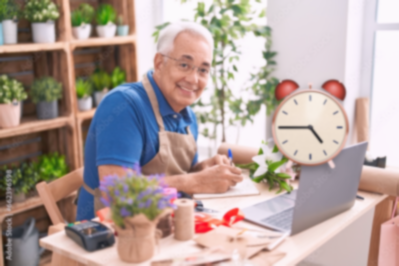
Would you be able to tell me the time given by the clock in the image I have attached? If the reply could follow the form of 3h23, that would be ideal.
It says 4h45
